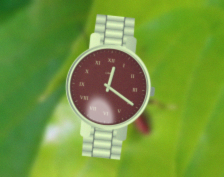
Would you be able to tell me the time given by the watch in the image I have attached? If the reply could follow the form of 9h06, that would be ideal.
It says 12h20
